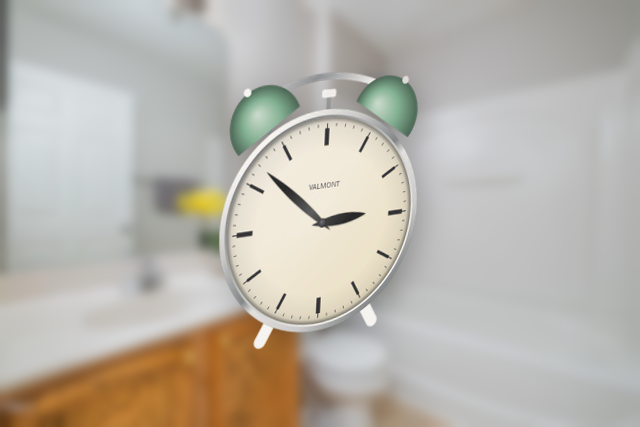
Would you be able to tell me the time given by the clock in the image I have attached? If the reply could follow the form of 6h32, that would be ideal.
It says 2h52
